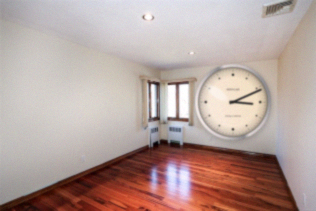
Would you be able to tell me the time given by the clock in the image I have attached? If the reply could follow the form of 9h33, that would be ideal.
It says 3h11
